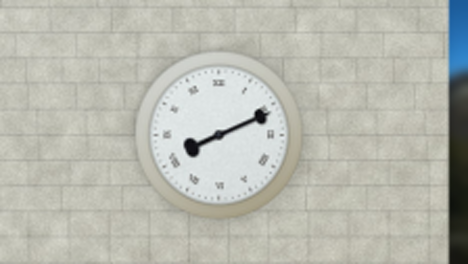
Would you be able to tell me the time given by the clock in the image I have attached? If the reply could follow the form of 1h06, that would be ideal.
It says 8h11
